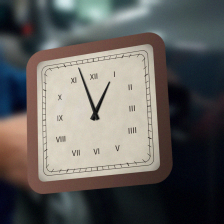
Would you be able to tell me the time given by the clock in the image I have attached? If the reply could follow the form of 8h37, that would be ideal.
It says 12h57
